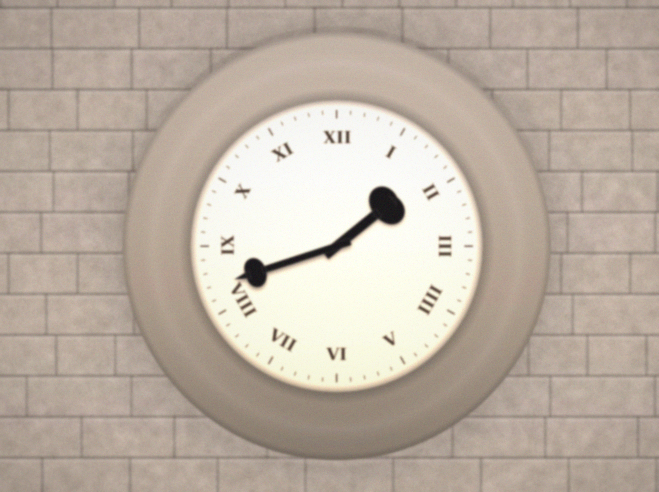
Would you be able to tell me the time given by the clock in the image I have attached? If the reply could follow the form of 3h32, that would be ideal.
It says 1h42
